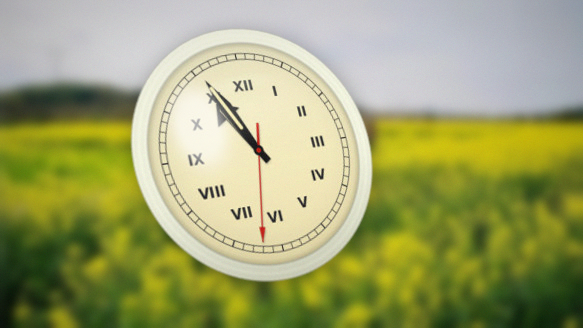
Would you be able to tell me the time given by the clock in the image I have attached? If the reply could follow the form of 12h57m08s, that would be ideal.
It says 10h55m32s
